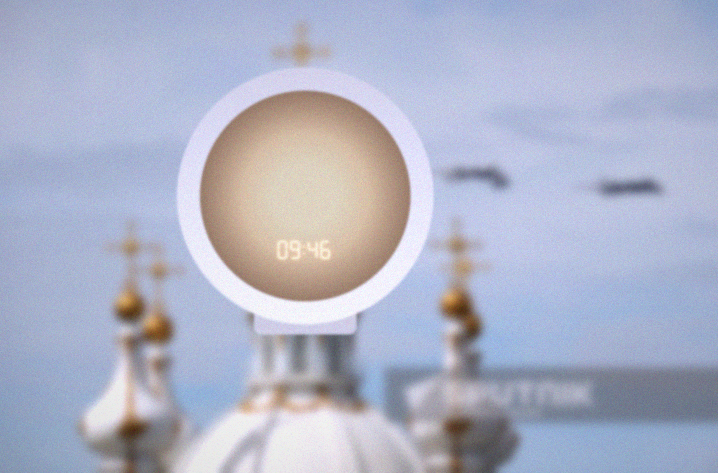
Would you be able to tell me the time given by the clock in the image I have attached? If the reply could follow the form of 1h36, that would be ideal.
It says 9h46
